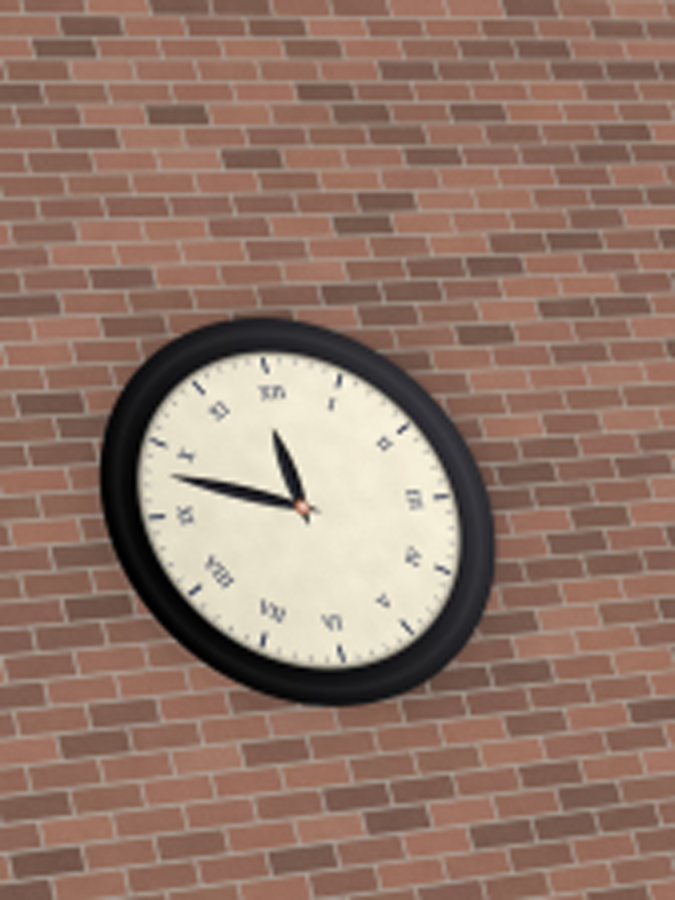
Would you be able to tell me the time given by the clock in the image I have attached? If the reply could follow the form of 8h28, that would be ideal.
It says 11h48
